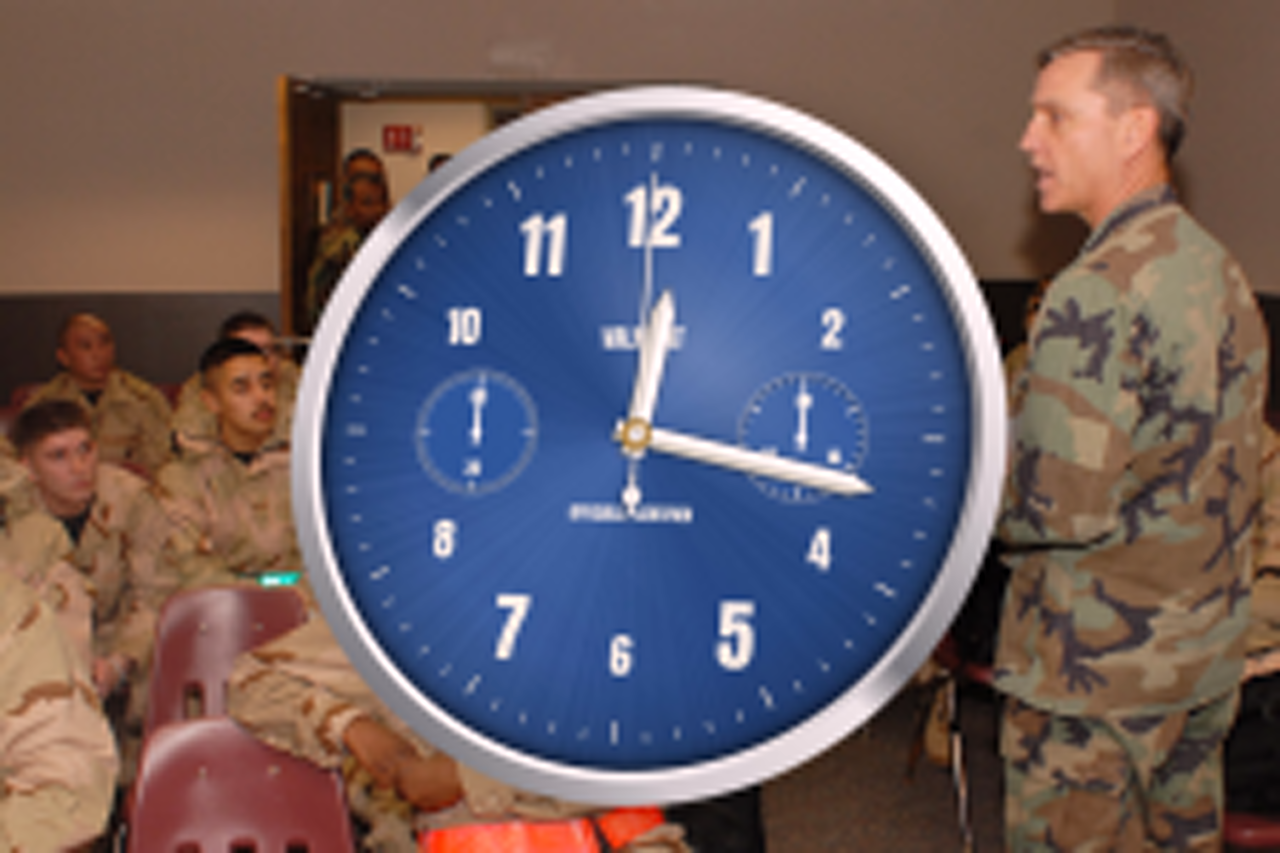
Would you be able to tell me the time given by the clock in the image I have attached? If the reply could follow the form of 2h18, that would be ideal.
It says 12h17
